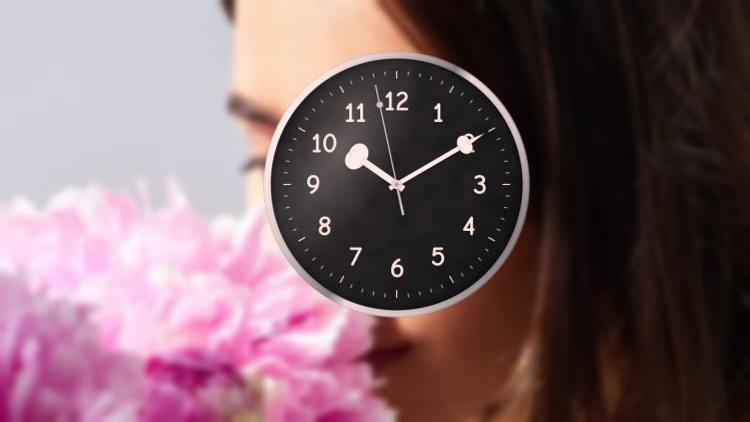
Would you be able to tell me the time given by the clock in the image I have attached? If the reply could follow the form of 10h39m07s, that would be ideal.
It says 10h09m58s
